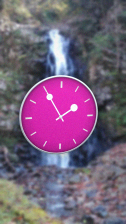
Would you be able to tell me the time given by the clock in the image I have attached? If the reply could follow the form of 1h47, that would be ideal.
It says 1h55
